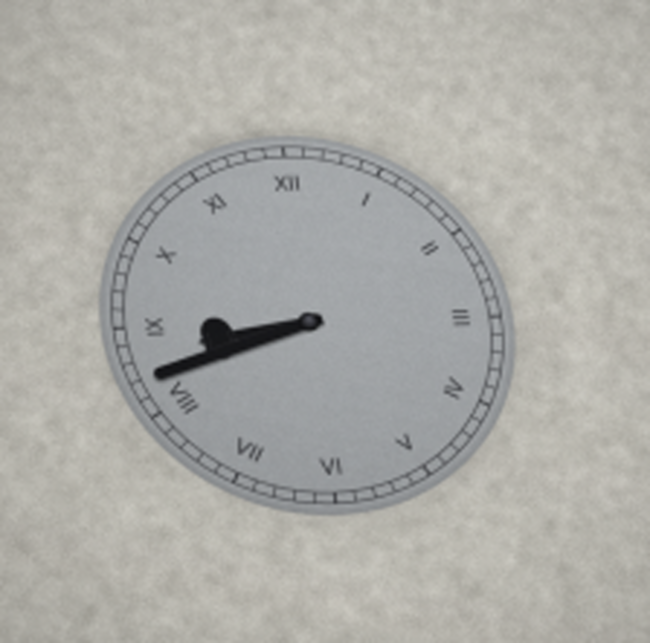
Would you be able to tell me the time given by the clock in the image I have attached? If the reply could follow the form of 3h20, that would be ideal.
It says 8h42
